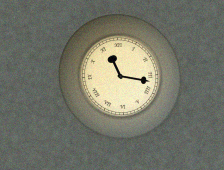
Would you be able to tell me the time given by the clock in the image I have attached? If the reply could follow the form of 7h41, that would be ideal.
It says 11h17
